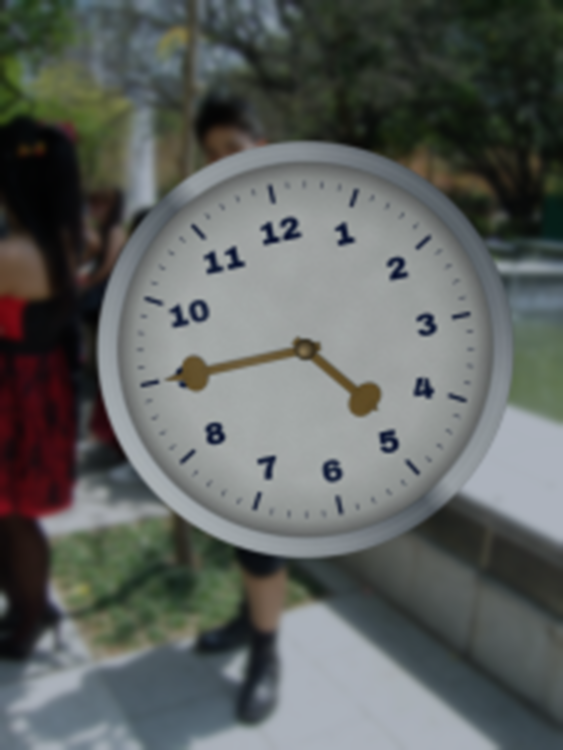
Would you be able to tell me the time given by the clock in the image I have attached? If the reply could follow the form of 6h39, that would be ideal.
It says 4h45
